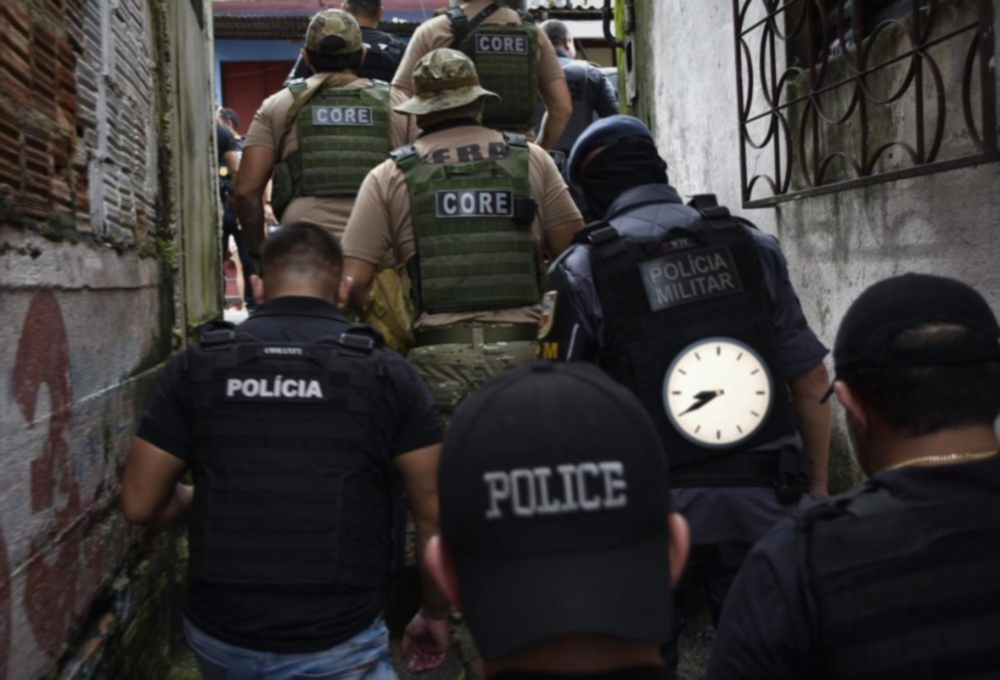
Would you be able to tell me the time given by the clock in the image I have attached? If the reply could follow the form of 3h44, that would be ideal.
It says 8h40
